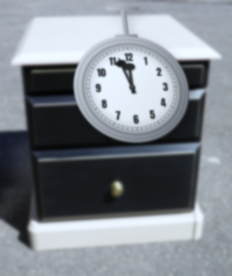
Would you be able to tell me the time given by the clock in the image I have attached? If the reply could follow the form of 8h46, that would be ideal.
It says 11h57
